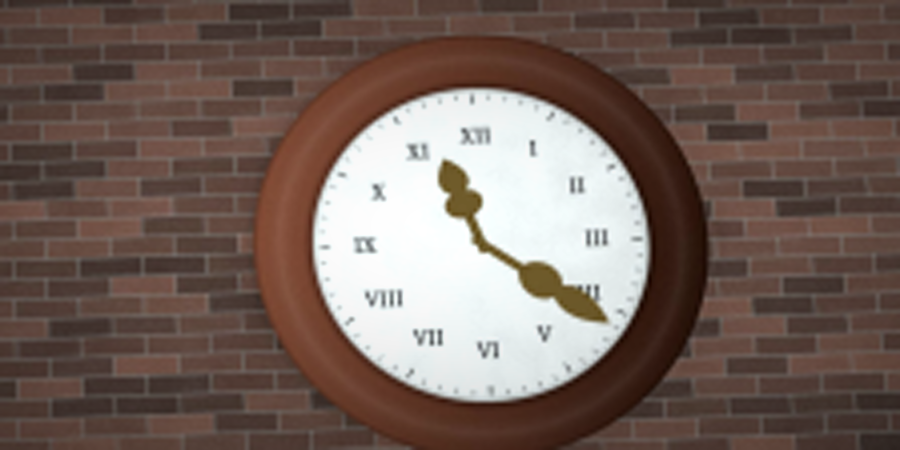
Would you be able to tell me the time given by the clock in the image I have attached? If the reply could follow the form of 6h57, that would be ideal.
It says 11h21
